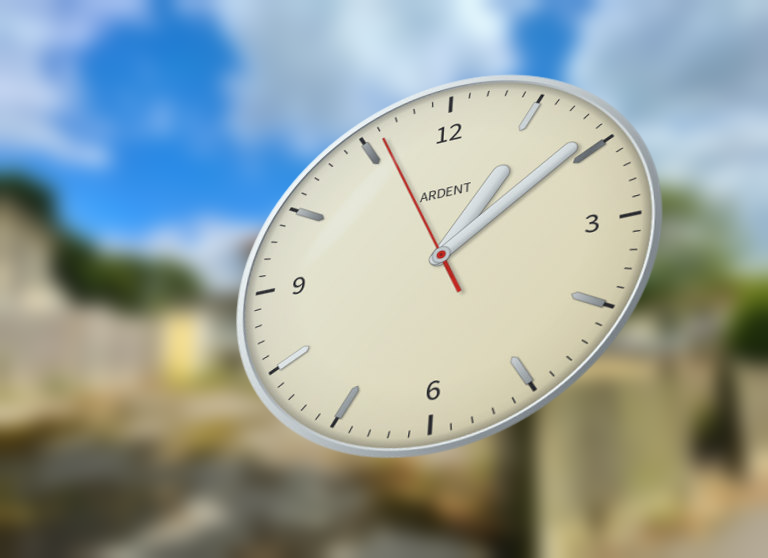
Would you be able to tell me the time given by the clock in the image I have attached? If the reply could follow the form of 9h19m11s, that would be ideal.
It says 1h08m56s
